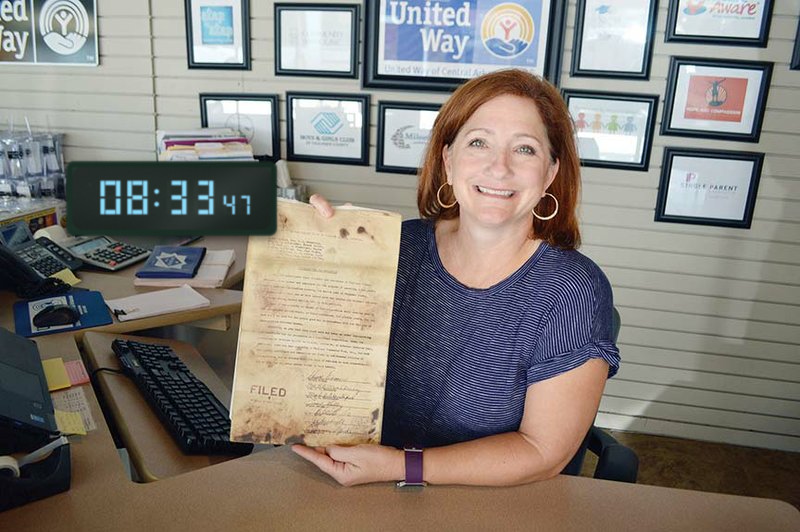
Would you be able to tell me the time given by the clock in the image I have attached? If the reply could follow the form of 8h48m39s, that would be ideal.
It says 8h33m47s
